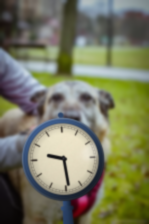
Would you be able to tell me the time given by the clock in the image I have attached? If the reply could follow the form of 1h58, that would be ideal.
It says 9h29
